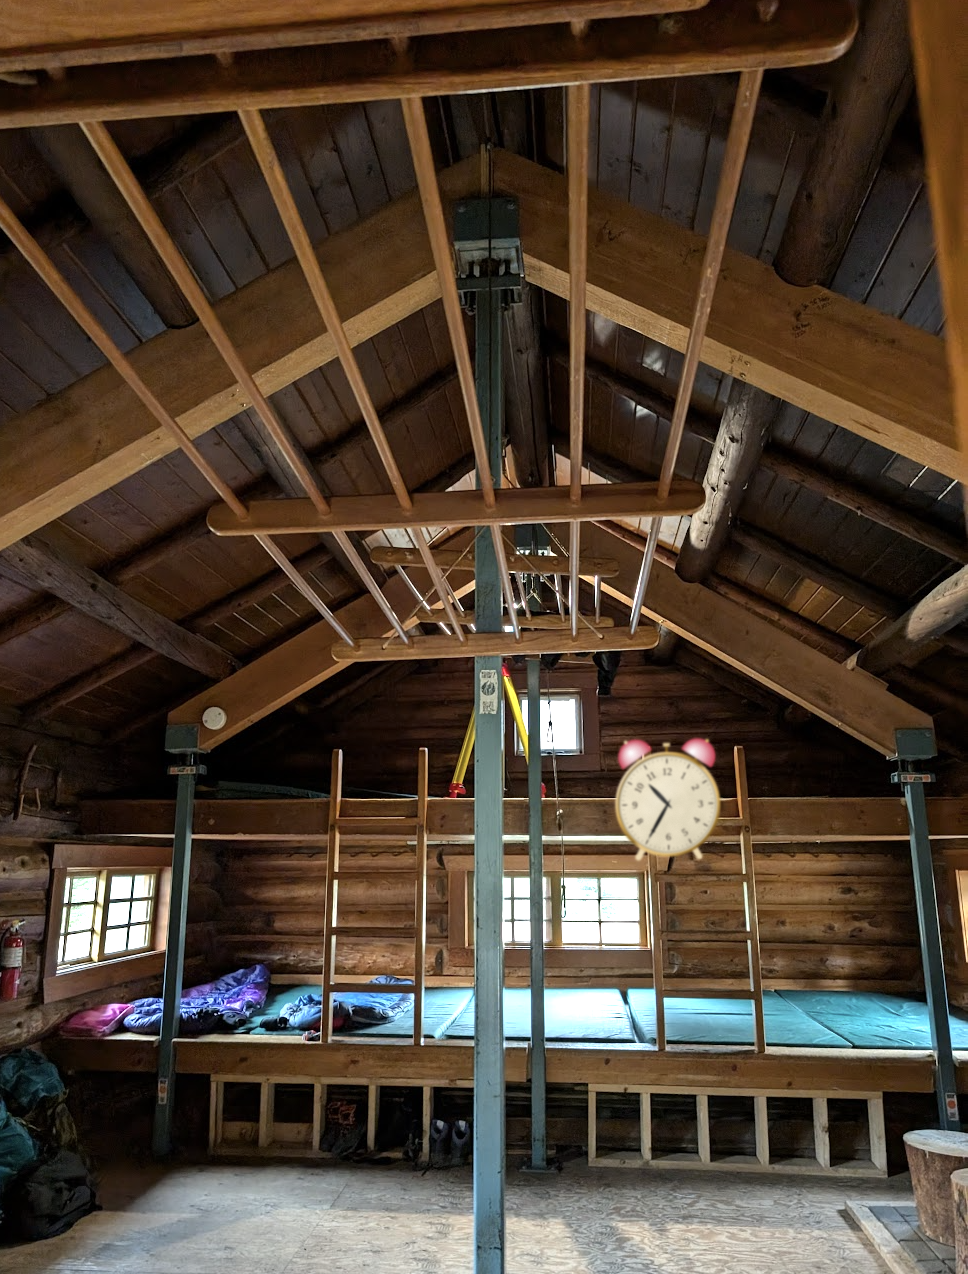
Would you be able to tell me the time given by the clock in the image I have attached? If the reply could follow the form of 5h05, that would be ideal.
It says 10h35
